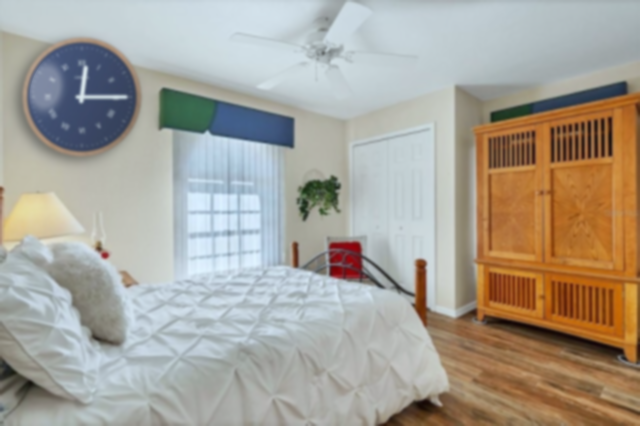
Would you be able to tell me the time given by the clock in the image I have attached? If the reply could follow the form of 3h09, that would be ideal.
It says 12h15
